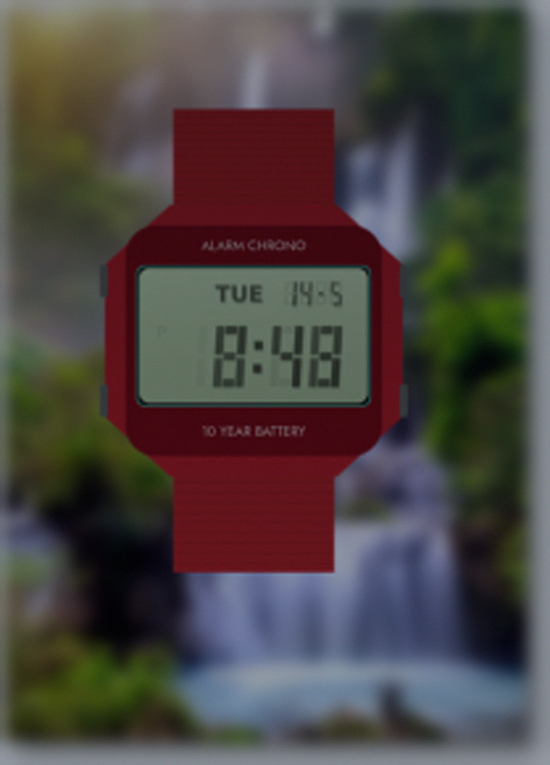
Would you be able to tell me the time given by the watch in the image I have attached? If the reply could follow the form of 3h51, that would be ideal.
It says 8h48
